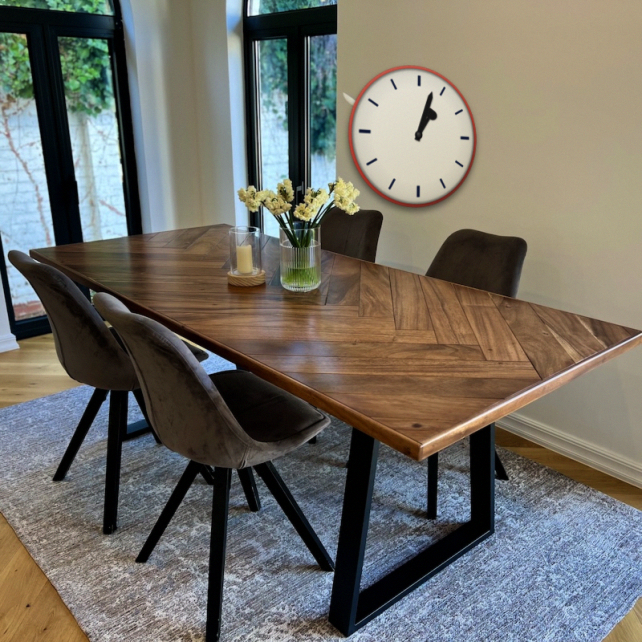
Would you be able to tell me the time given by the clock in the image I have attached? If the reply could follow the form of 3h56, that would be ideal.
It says 1h03
